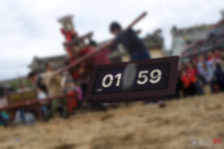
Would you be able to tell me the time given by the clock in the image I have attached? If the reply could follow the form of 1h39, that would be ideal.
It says 1h59
